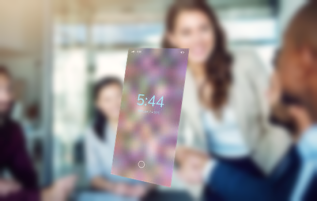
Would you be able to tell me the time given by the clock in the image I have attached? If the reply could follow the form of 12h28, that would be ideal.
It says 5h44
